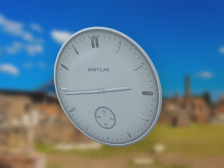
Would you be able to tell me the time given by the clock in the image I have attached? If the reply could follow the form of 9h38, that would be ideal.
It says 2h44
